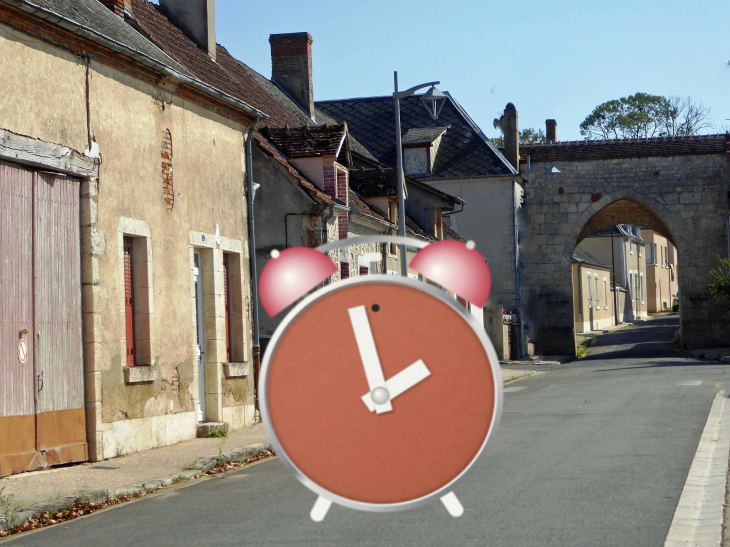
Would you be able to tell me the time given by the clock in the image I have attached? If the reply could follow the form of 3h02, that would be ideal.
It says 1h58
